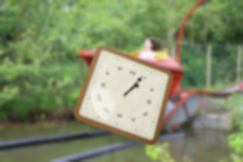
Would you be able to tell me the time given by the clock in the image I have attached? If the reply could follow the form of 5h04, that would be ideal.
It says 1h04
